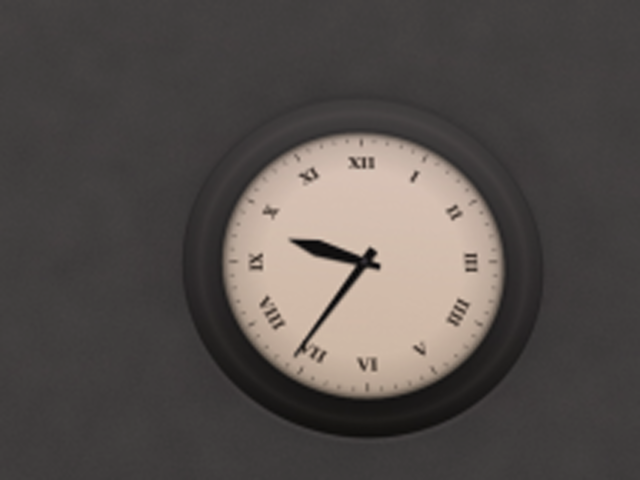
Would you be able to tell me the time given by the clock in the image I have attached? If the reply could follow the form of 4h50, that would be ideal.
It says 9h36
